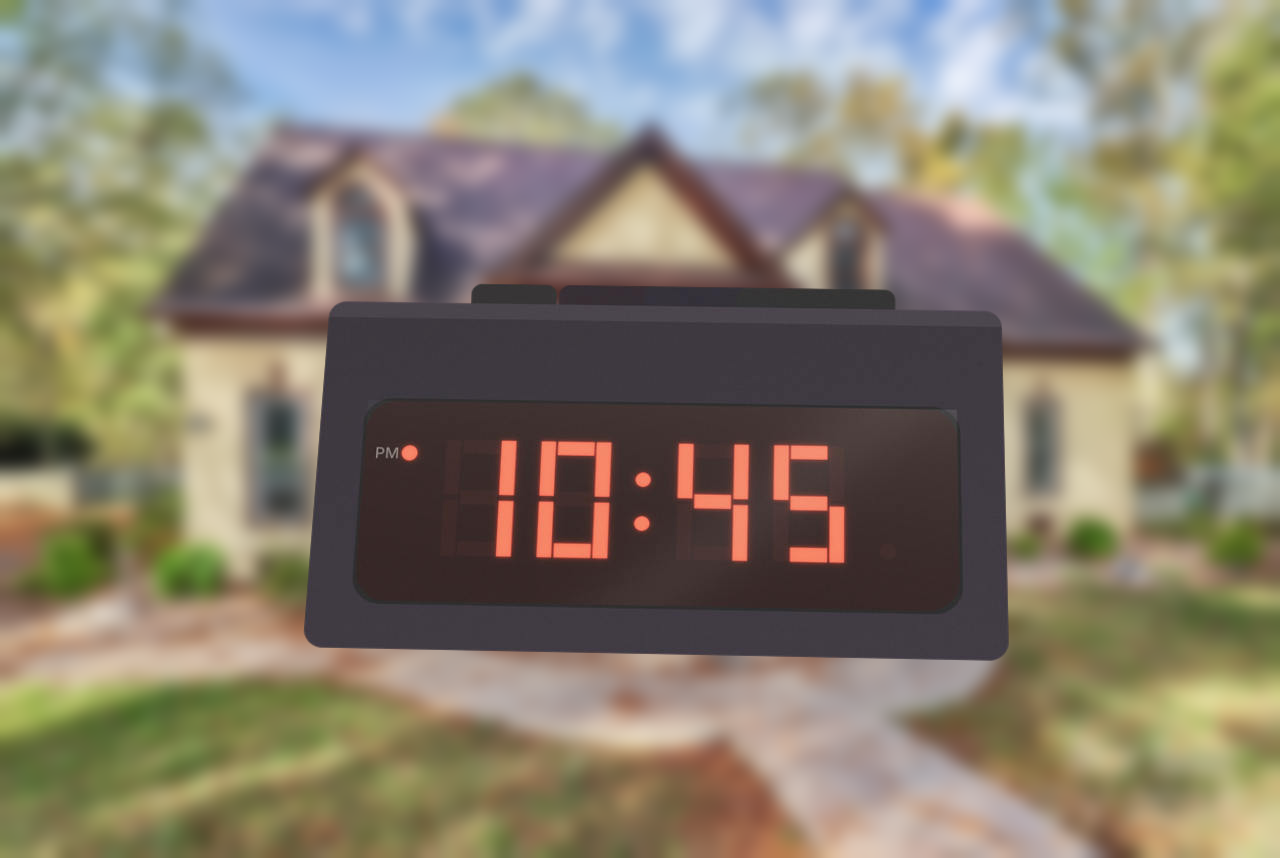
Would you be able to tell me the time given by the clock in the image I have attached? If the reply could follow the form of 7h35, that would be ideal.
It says 10h45
